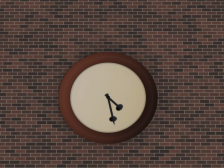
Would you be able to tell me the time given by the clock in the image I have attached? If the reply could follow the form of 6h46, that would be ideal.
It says 4h28
